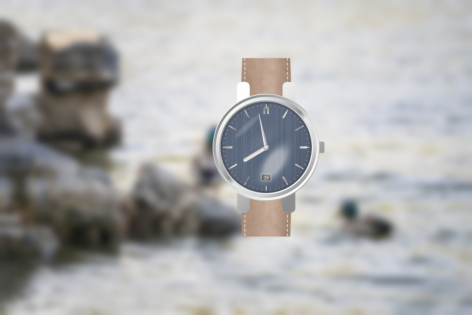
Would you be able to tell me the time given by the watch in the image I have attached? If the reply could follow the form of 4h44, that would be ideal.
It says 7h58
